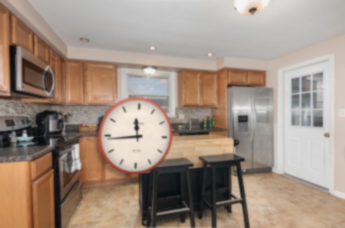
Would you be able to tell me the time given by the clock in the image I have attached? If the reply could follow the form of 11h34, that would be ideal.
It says 11h44
